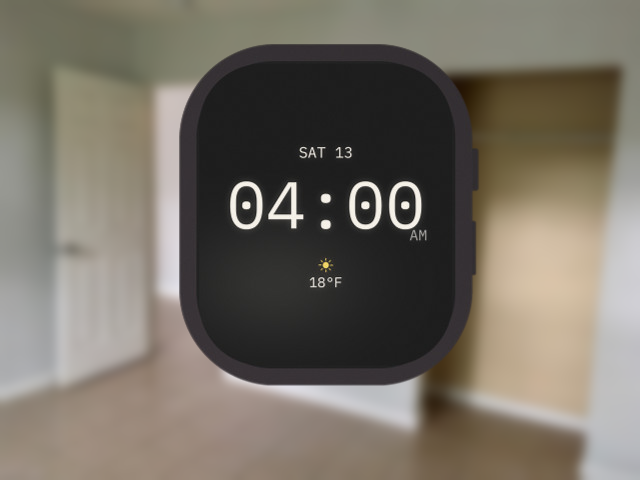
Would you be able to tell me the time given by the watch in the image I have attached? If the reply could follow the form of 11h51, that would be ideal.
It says 4h00
